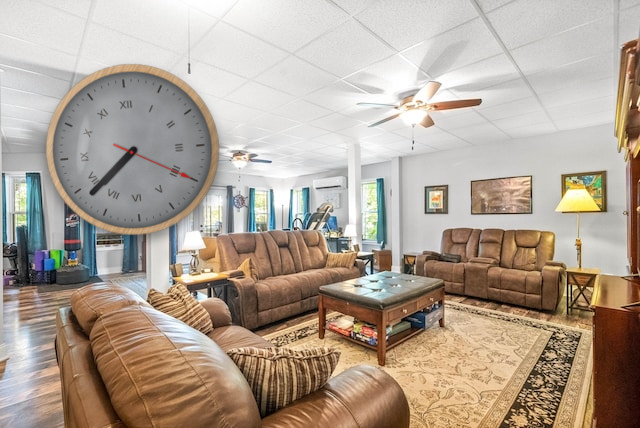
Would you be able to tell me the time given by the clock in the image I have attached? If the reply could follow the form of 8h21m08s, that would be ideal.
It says 7h38m20s
